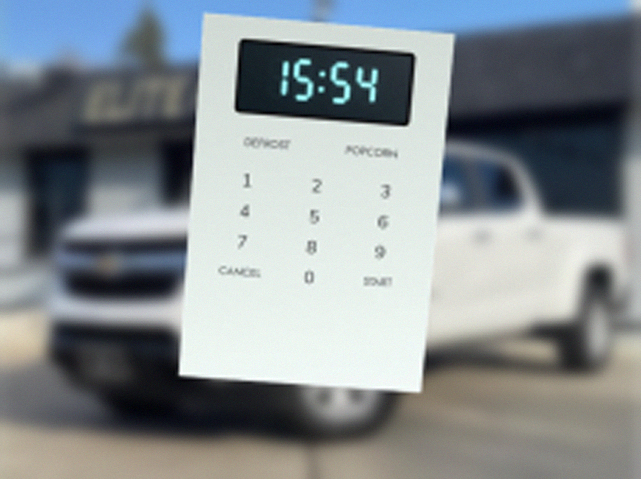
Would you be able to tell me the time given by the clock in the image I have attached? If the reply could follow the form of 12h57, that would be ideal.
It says 15h54
